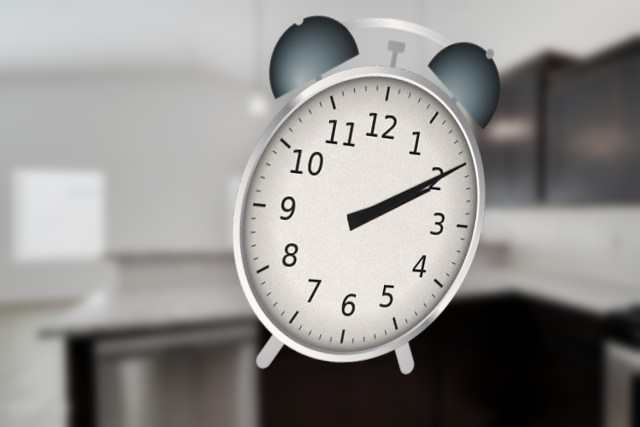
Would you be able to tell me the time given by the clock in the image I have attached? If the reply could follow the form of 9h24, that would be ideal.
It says 2h10
